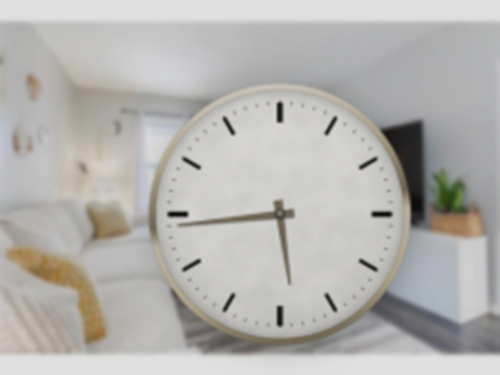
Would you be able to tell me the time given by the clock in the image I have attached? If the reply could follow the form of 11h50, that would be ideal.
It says 5h44
